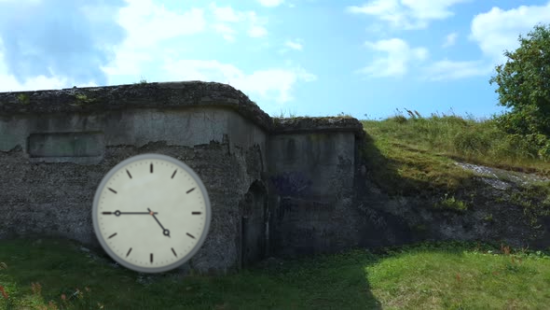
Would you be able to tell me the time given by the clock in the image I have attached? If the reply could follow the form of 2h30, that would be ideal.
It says 4h45
